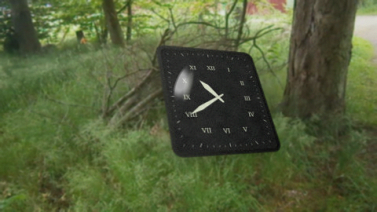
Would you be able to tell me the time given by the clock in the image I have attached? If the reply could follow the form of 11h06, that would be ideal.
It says 10h40
